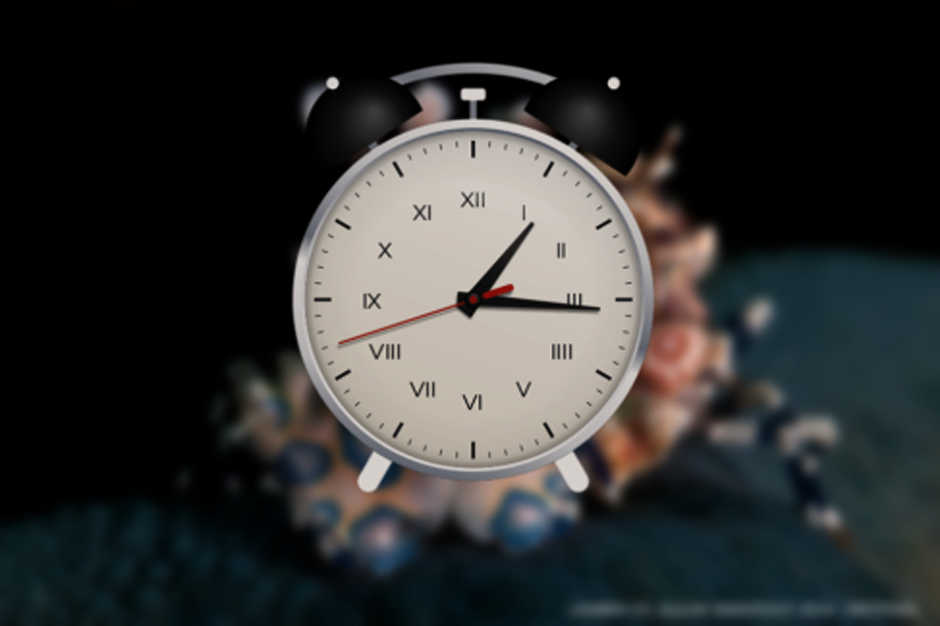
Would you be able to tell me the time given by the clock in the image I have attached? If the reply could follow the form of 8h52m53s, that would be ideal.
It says 1h15m42s
